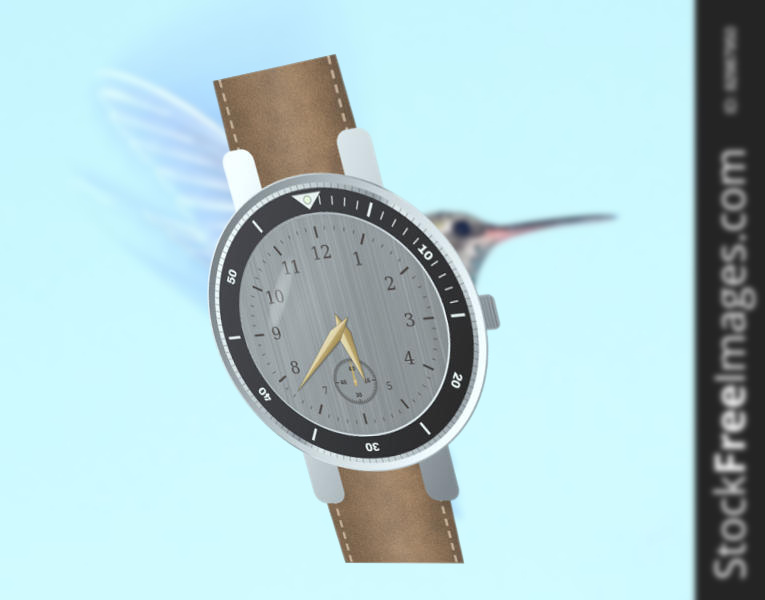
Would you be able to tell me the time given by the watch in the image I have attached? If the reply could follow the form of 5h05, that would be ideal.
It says 5h38
